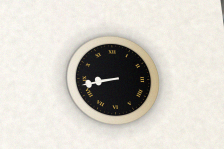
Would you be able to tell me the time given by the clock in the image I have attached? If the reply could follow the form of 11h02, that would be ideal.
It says 8h43
